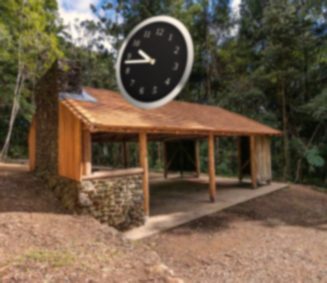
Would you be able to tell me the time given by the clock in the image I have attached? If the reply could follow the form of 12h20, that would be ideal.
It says 9h43
